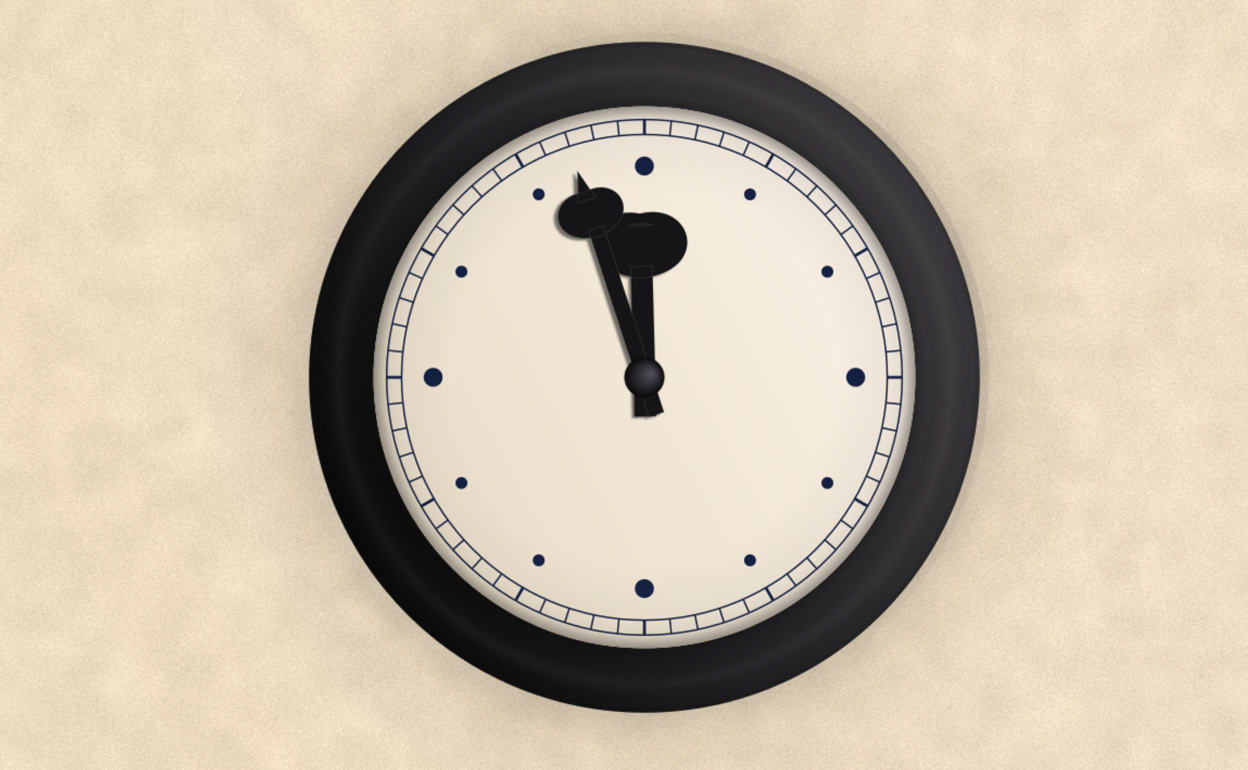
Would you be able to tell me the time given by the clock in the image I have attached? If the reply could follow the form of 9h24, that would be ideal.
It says 11h57
